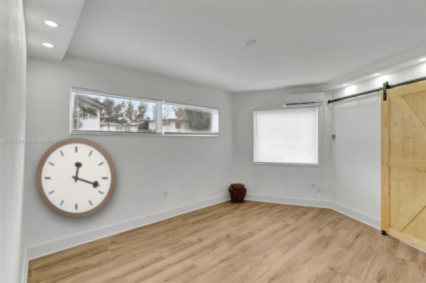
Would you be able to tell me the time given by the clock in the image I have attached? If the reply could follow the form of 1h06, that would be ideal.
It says 12h18
